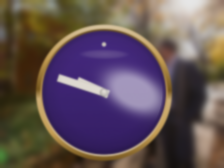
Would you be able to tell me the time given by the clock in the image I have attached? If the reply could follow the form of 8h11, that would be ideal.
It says 9h48
